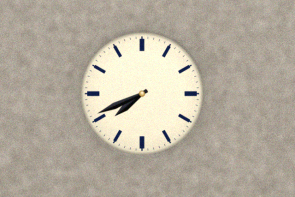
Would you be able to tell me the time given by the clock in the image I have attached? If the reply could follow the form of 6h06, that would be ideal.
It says 7h41
